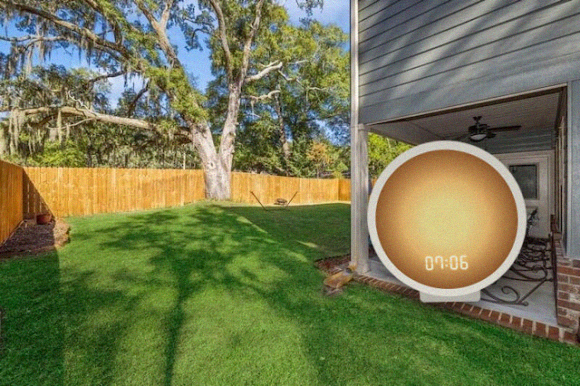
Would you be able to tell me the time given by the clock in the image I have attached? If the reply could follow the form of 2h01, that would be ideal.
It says 7h06
